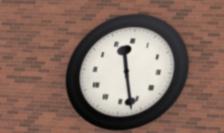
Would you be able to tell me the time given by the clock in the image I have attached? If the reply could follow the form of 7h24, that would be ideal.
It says 11h27
